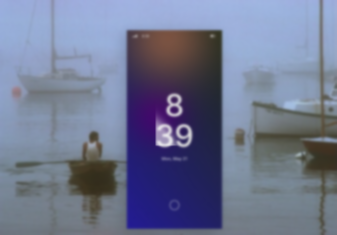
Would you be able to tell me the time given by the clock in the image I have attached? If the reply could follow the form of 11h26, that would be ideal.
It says 8h39
